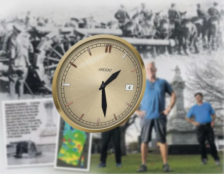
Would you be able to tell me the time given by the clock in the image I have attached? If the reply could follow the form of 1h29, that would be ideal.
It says 1h28
